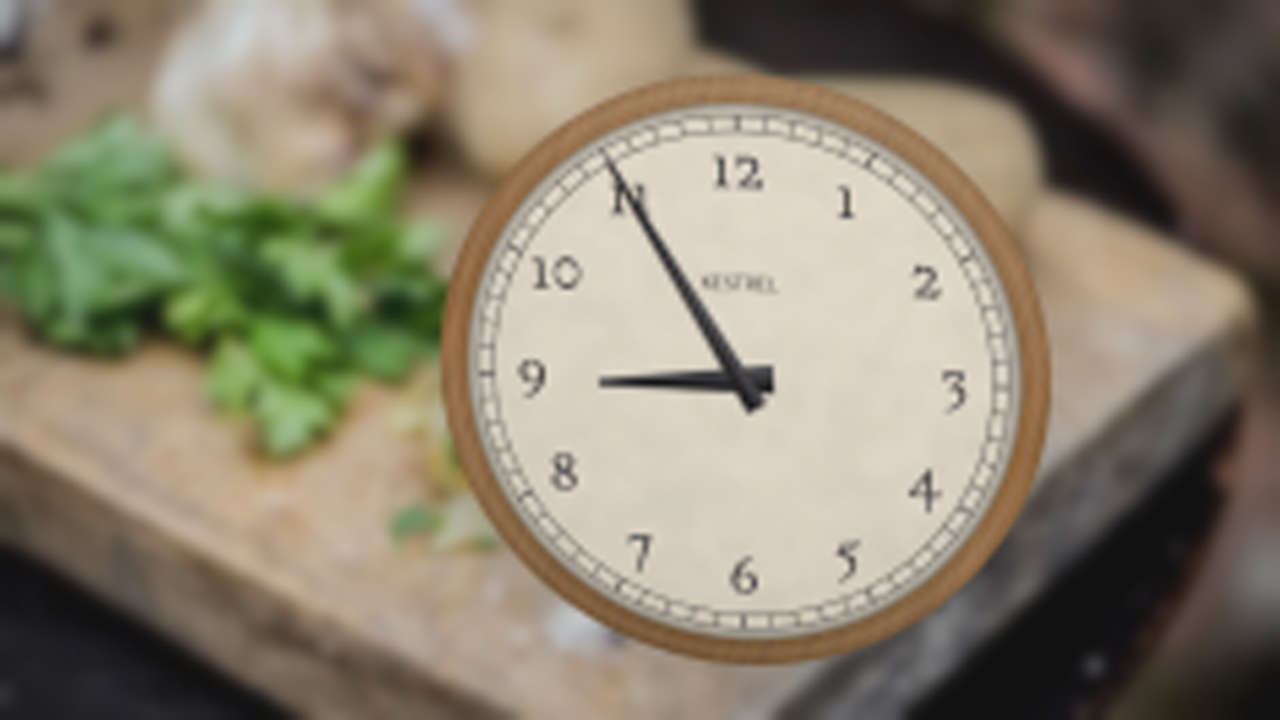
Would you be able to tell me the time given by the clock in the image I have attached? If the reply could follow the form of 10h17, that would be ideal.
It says 8h55
